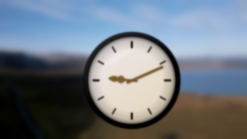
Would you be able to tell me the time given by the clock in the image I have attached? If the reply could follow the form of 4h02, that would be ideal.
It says 9h11
